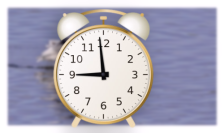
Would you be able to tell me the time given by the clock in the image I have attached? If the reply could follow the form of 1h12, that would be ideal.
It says 8h59
